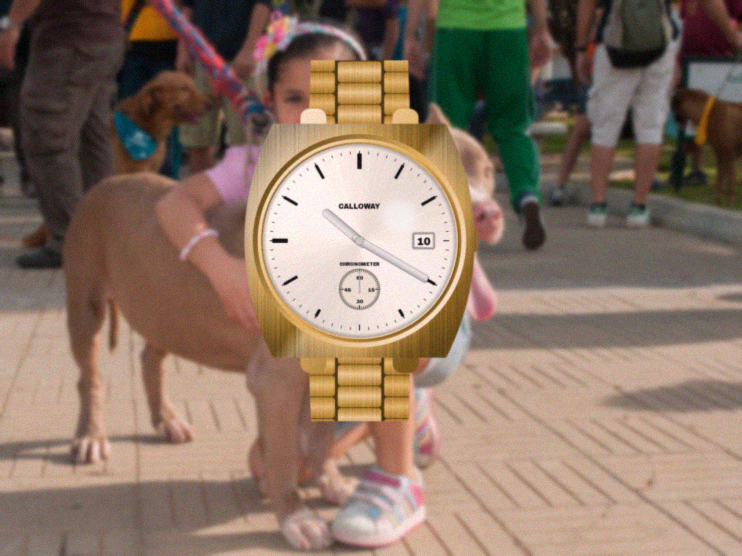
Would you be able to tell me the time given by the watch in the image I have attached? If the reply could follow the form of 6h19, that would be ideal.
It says 10h20
